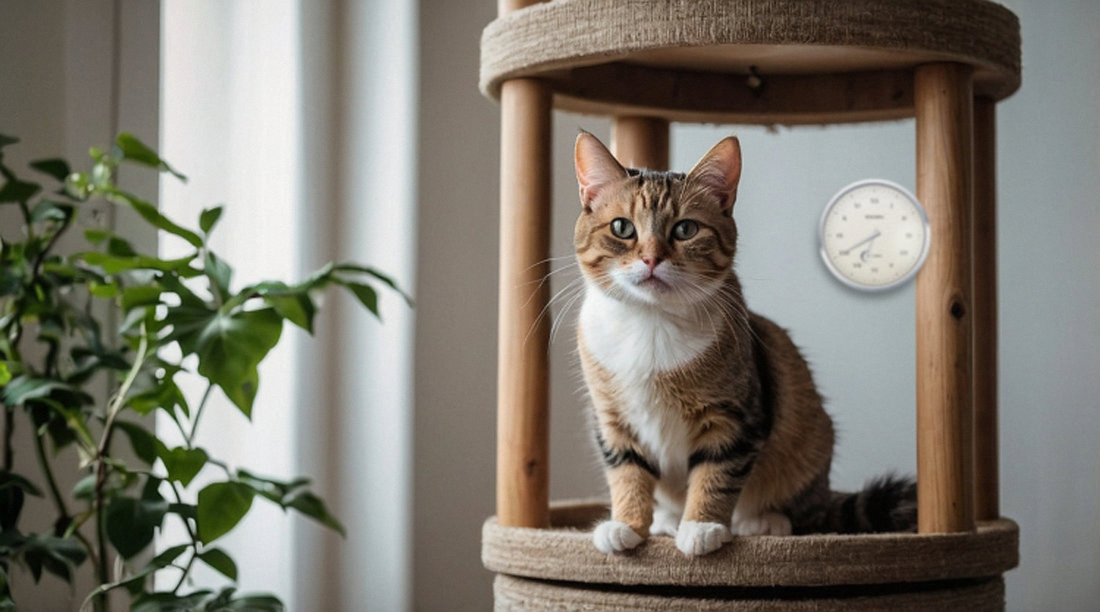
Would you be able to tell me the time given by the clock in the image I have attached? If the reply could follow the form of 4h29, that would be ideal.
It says 6h40
